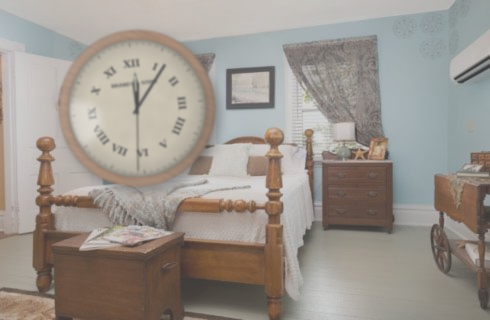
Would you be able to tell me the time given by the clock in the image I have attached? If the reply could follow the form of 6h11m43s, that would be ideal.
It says 12h06m31s
